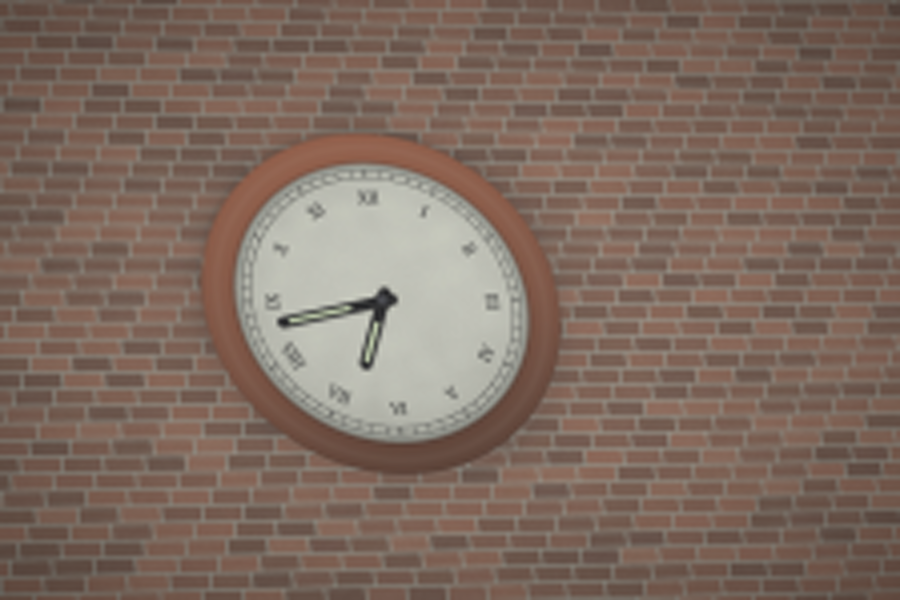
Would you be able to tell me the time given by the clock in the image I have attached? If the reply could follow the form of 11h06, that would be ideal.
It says 6h43
